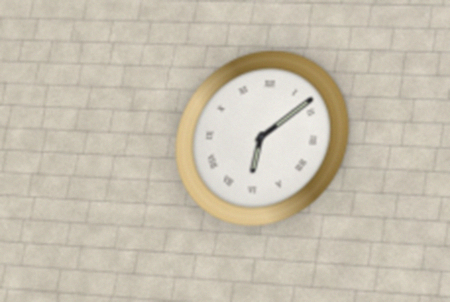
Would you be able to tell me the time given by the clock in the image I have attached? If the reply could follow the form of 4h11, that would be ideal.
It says 6h08
